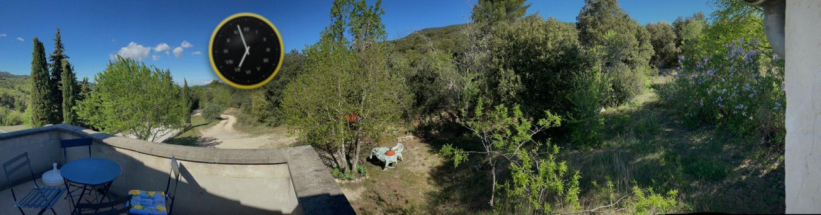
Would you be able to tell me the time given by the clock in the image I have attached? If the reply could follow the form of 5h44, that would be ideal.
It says 6h57
